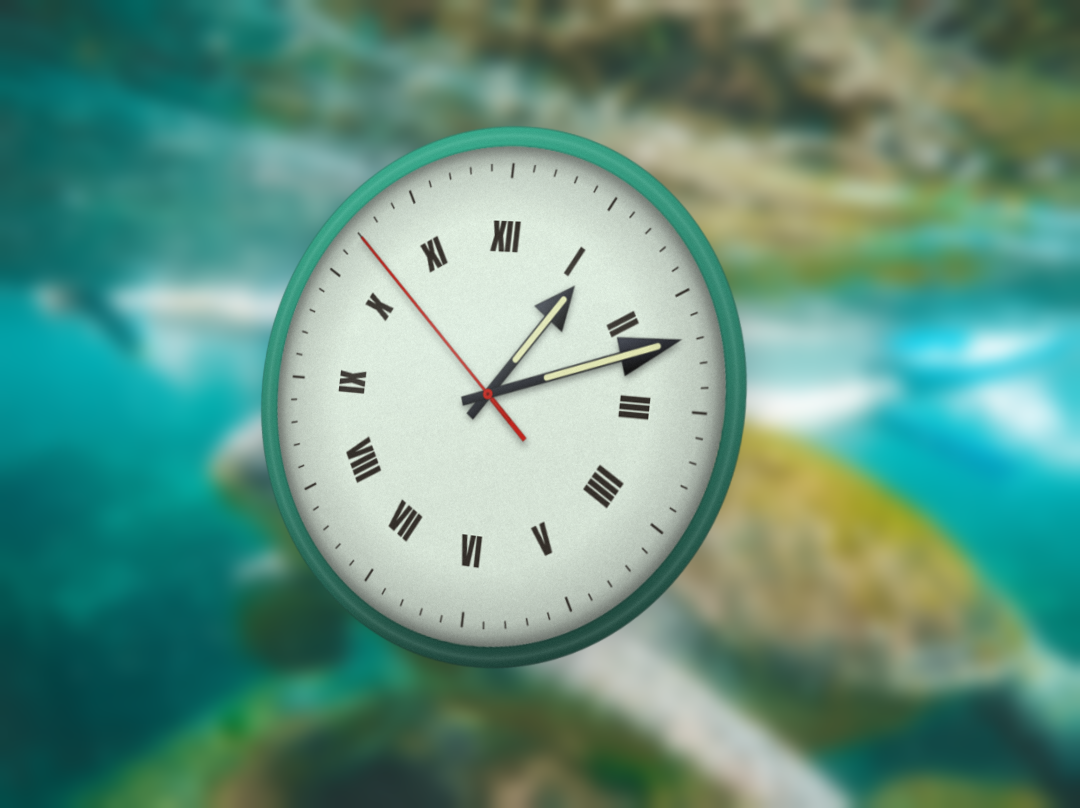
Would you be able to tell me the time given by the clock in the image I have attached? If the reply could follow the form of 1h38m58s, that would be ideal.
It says 1h11m52s
